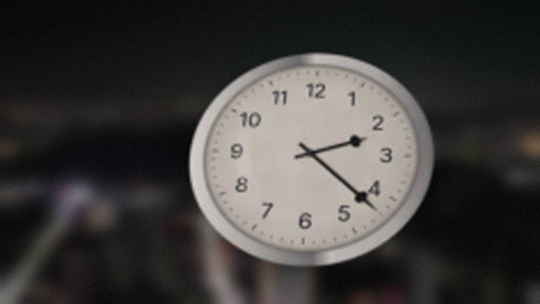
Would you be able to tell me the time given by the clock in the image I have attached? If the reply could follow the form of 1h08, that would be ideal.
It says 2h22
